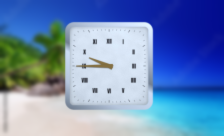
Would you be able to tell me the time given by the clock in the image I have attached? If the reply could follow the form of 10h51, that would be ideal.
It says 9h45
